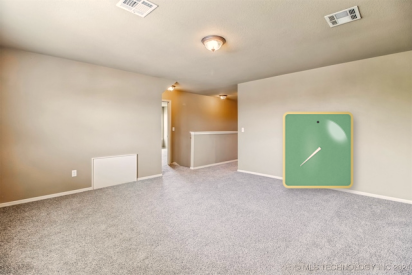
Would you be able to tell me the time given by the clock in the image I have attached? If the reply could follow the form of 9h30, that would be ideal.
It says 7h38
